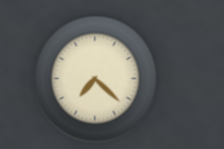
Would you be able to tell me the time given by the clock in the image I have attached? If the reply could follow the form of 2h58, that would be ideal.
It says 7h22
